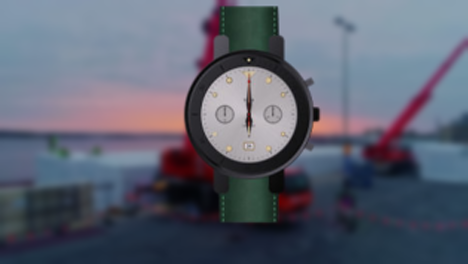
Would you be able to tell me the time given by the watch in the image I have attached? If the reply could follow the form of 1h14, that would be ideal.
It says 6h00
